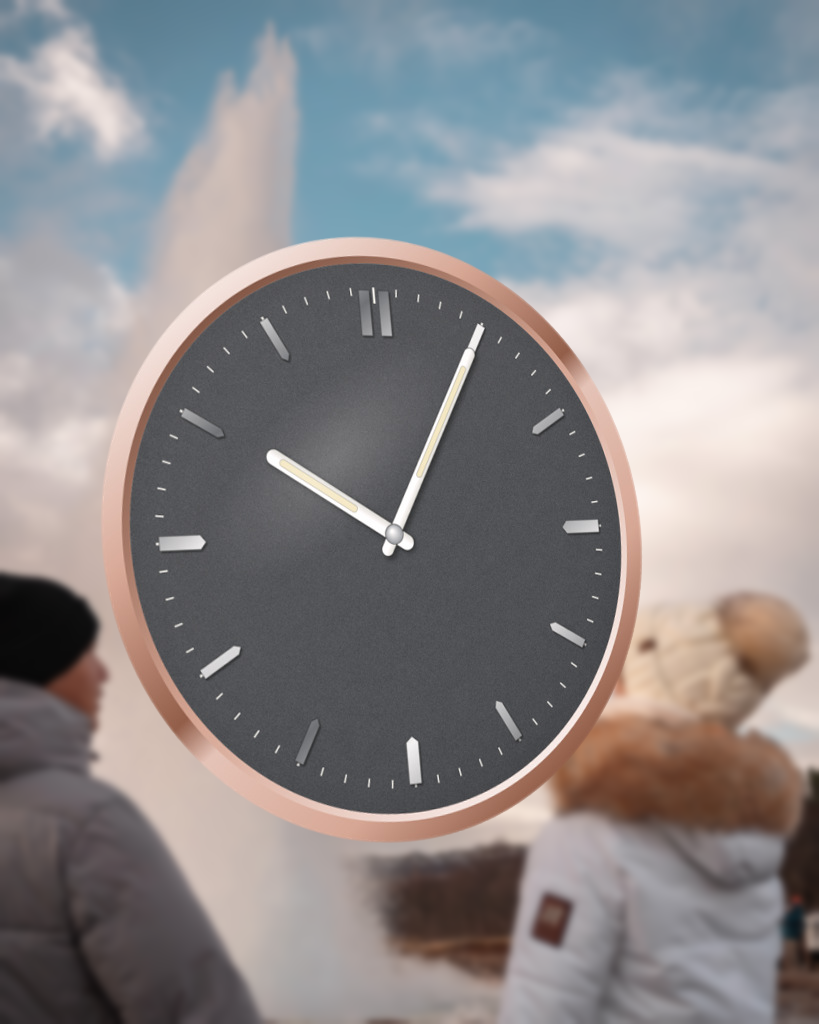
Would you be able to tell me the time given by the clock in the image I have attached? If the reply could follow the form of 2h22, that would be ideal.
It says 10h05
